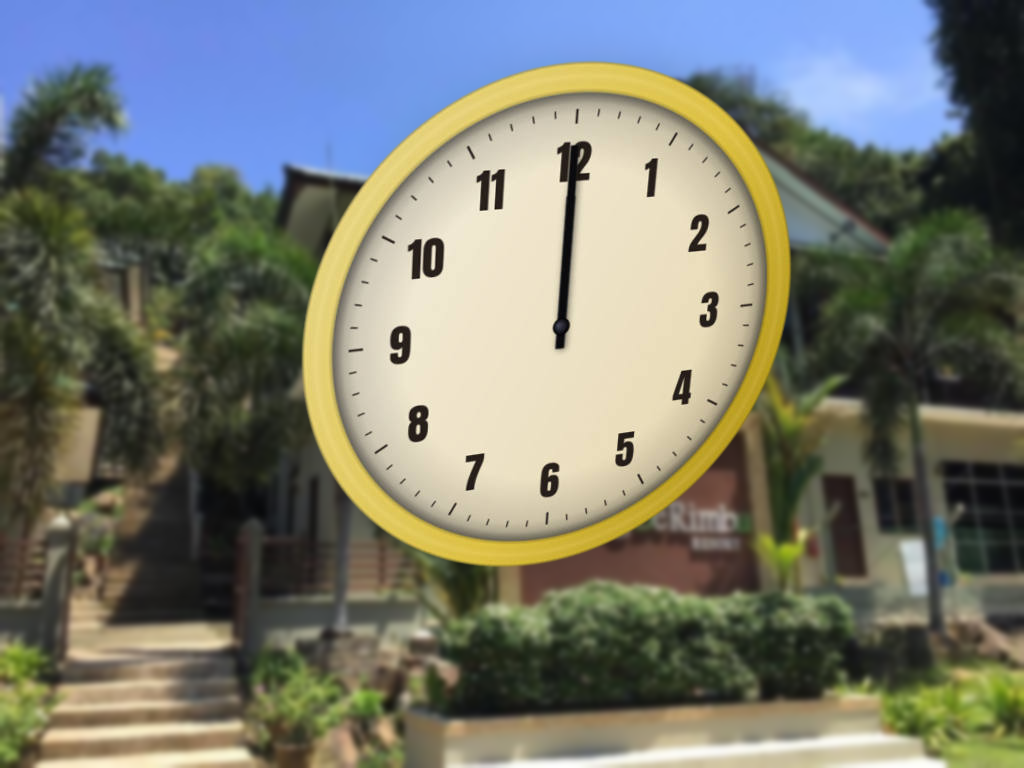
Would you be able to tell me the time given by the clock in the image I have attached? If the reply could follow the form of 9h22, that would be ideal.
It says 12h00
